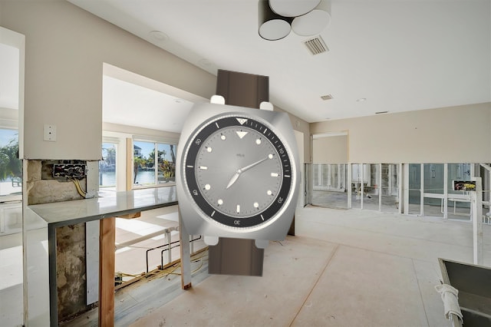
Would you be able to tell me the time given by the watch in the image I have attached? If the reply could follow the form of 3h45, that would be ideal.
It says 7h10
